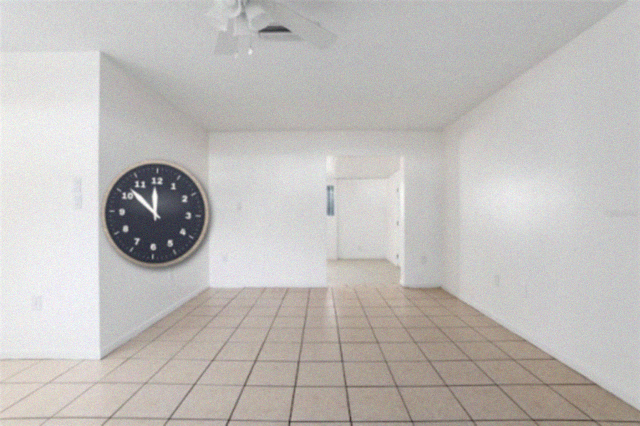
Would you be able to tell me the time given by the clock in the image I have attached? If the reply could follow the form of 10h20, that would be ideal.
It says 11h52
